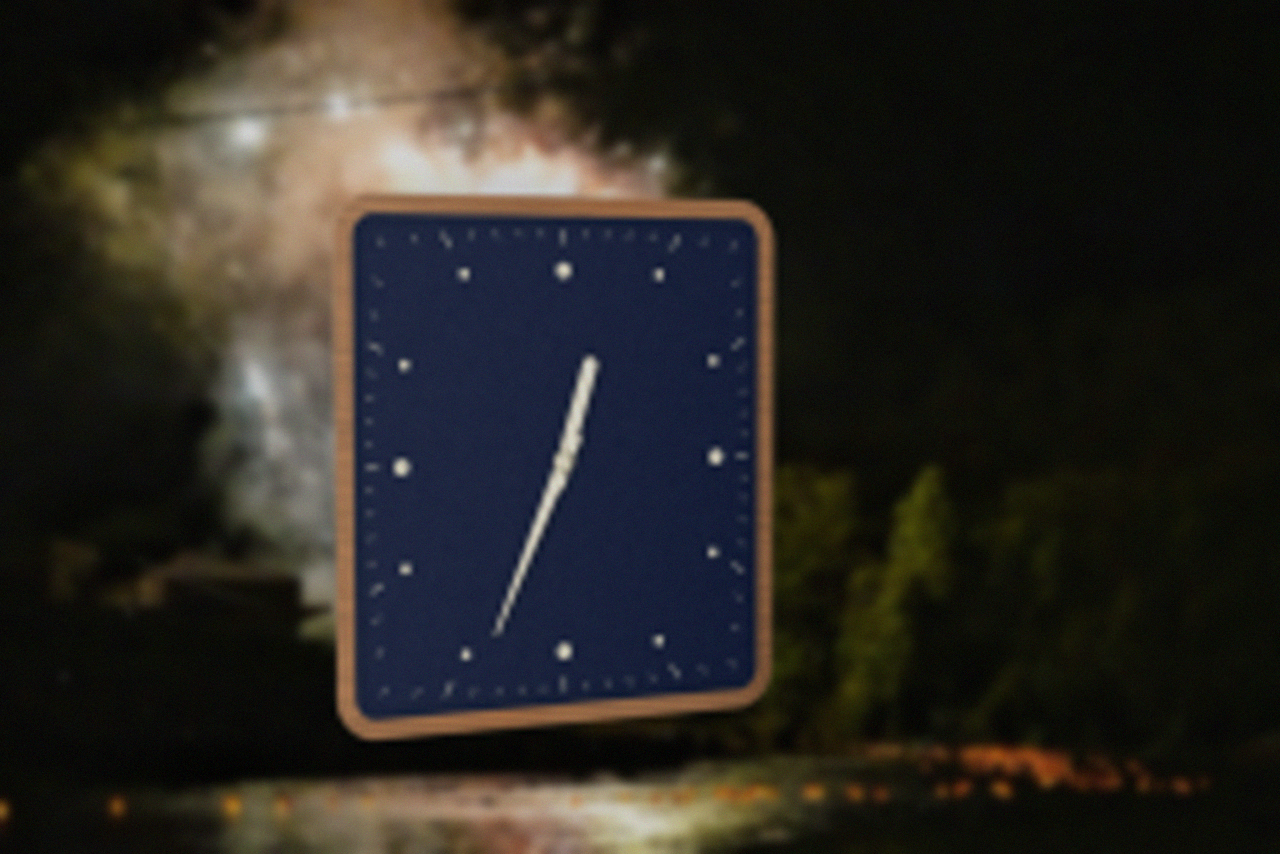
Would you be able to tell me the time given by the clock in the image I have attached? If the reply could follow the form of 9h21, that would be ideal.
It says 12h34
